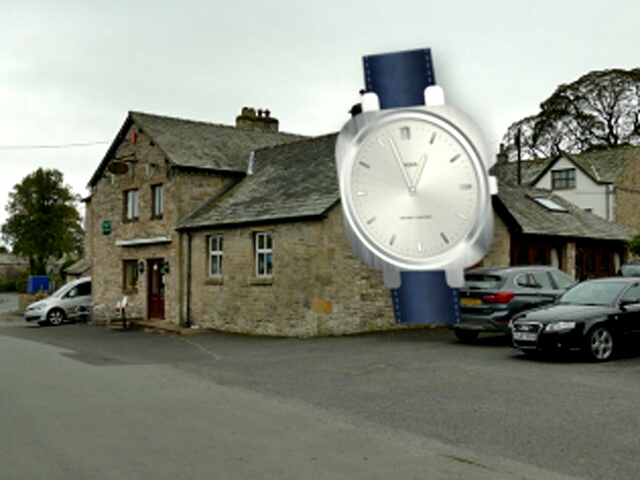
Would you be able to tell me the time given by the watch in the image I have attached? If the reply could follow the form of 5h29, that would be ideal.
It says 12h57
